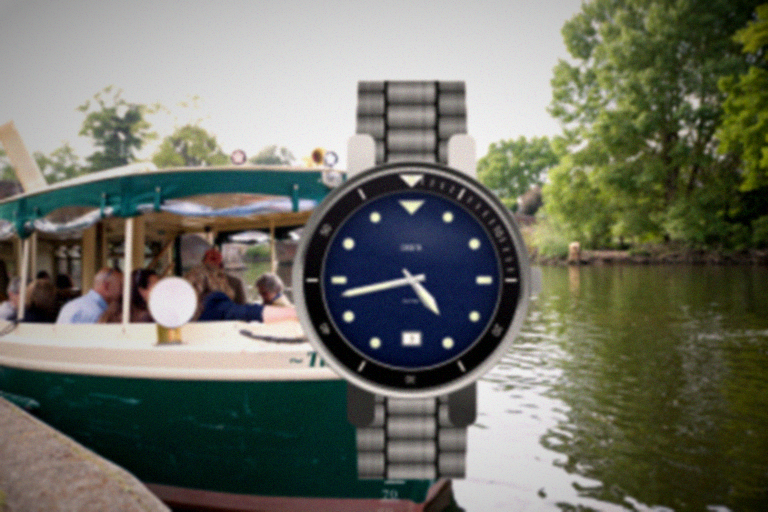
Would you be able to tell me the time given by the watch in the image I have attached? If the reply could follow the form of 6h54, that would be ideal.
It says 4h43
